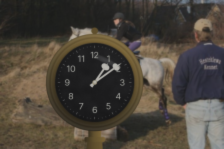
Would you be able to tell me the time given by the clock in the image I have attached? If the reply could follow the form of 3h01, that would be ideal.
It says 1h09
